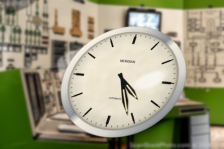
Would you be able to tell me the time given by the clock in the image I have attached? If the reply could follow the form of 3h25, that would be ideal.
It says 4h26
